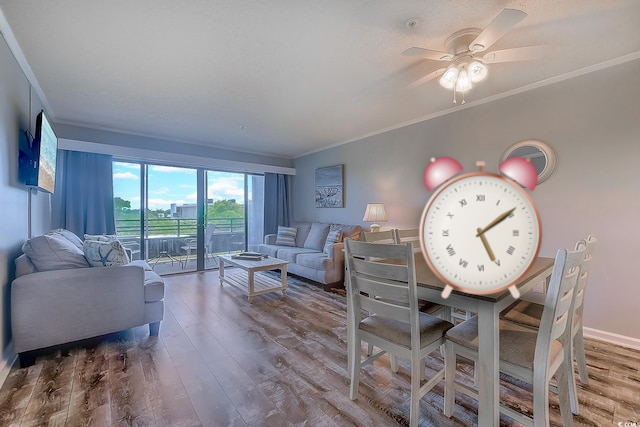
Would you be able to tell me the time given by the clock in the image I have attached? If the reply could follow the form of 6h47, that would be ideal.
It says 5h09
